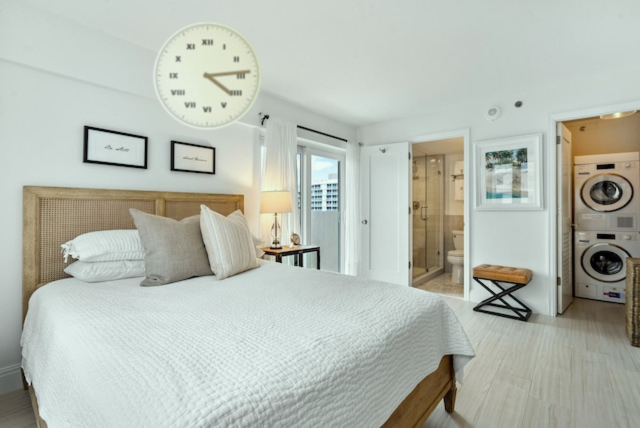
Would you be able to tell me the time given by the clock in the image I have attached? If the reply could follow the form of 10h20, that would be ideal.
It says 4h14
